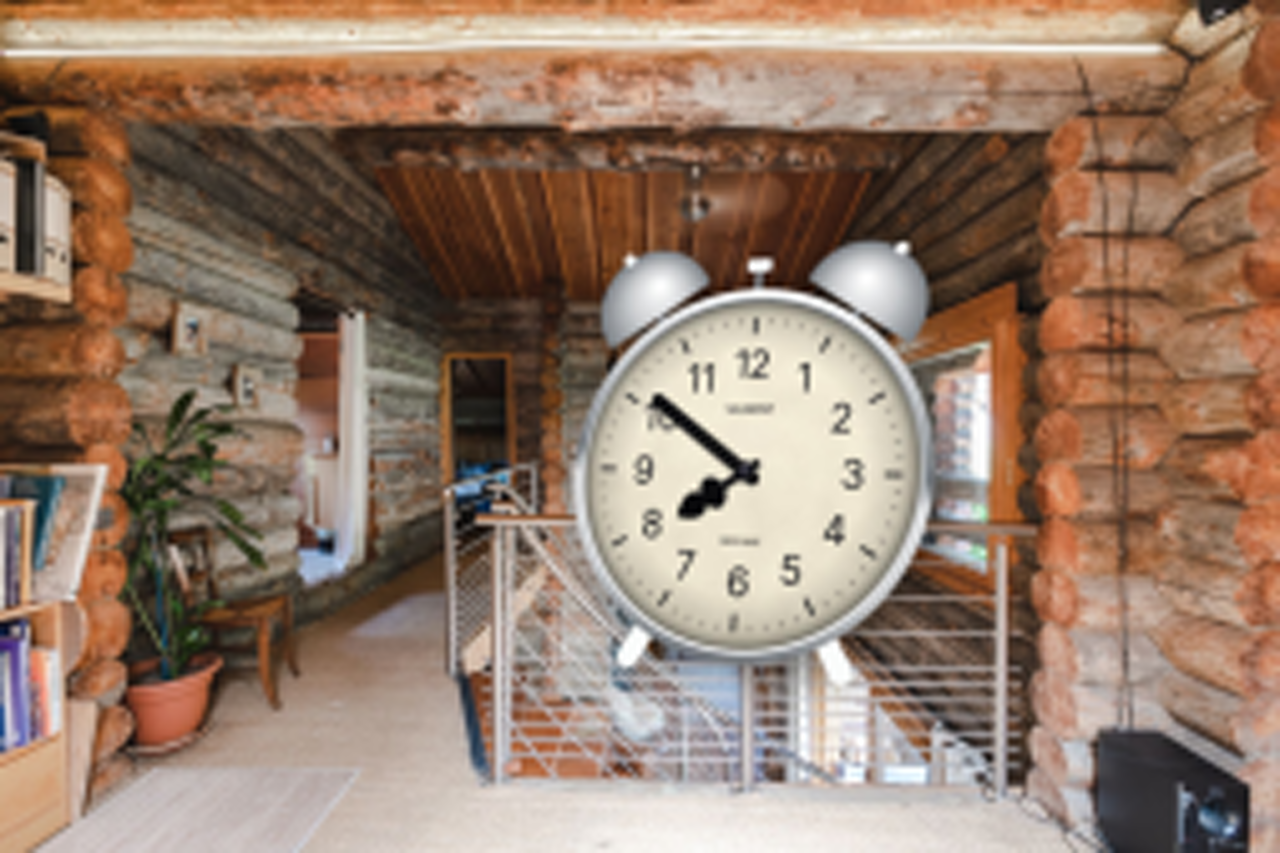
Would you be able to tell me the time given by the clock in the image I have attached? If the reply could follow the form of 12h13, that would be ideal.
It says 7h51
